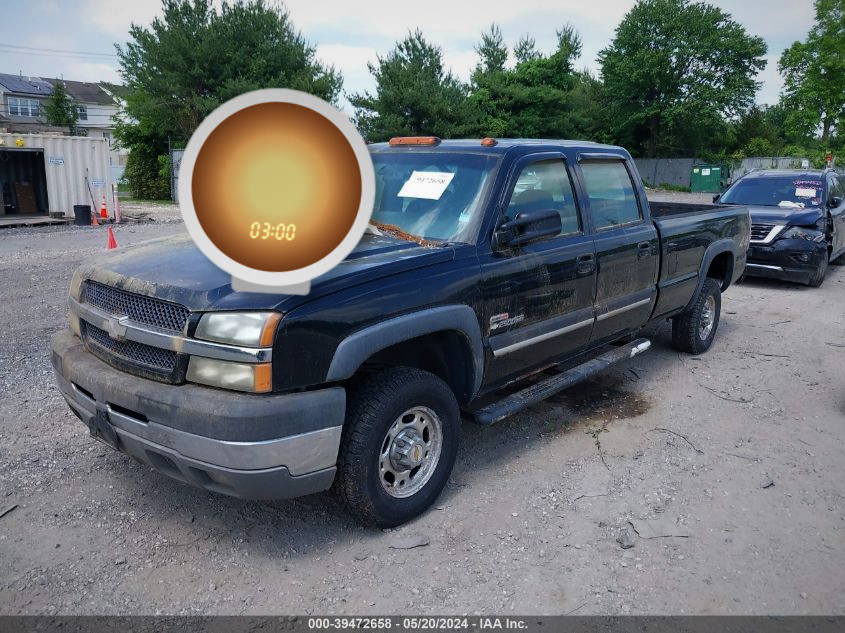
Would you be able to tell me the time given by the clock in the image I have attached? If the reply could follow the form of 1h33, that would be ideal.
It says 3h00
